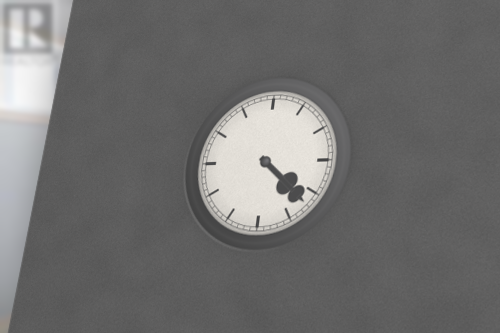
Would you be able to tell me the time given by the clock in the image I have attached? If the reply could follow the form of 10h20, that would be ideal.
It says 4h22
